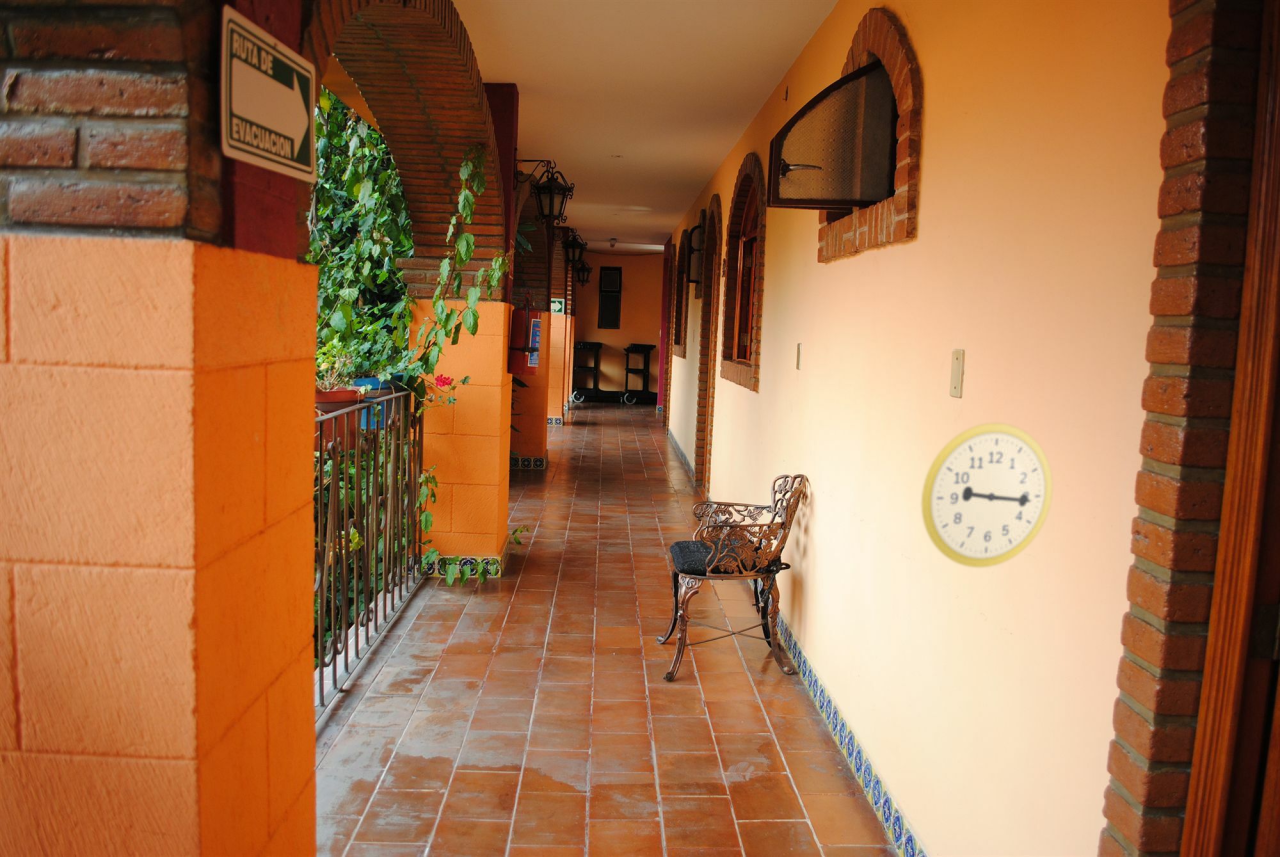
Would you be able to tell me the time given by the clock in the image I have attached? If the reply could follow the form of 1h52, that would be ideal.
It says 9h16
